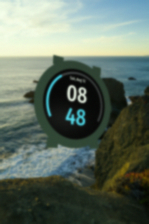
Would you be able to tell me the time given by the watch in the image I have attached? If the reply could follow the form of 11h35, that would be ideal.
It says 8h48
